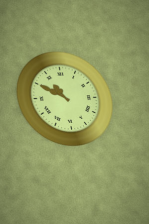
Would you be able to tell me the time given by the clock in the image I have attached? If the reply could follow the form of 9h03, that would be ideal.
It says 10h50
